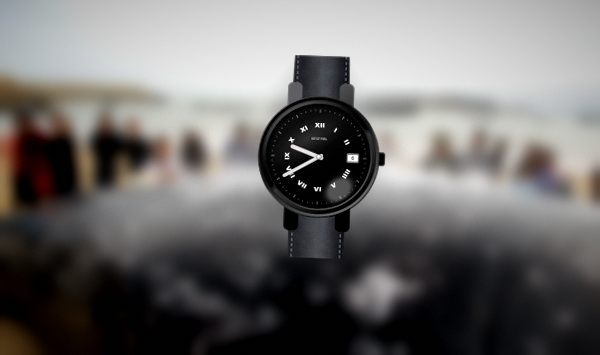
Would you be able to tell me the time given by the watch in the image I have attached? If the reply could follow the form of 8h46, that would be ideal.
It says 9h40
